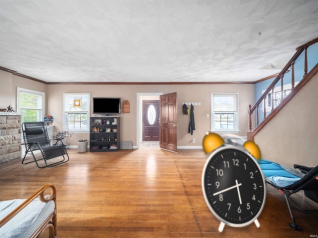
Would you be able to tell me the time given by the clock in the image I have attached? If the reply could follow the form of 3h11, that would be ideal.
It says 5h42
